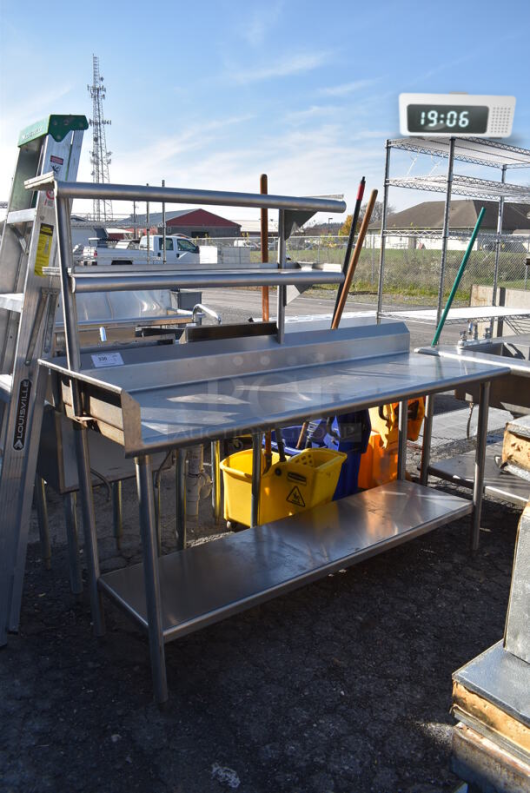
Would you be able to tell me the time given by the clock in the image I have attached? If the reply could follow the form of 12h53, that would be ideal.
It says 19h06
